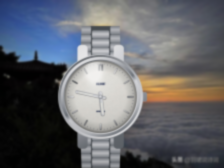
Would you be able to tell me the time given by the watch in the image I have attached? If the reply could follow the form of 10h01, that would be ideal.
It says 5h47
